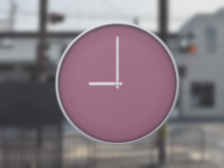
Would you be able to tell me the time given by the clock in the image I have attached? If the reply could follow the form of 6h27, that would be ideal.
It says 9h00
